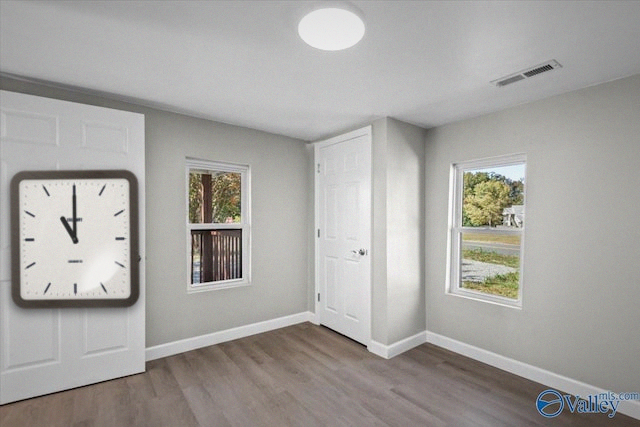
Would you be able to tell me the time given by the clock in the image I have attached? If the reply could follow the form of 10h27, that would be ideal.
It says 11h00
